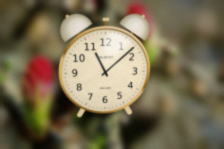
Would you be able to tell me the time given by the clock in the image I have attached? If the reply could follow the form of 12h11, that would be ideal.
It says 11h08
